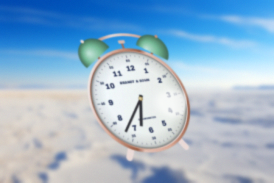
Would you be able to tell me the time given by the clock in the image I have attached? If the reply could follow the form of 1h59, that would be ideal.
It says 6h37
